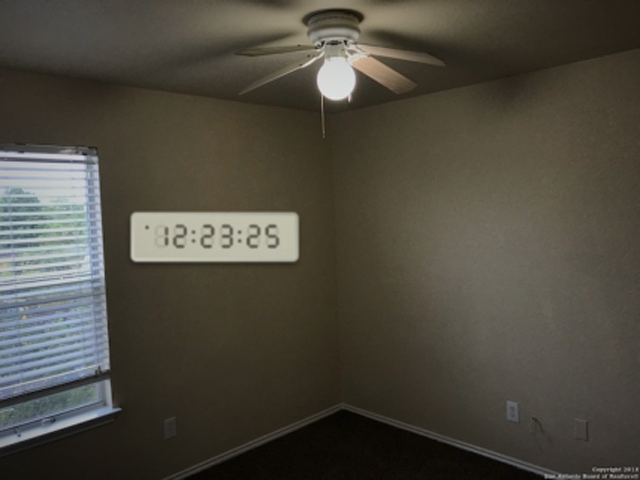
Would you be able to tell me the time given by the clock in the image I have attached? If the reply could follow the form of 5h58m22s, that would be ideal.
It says 12h23m25s
